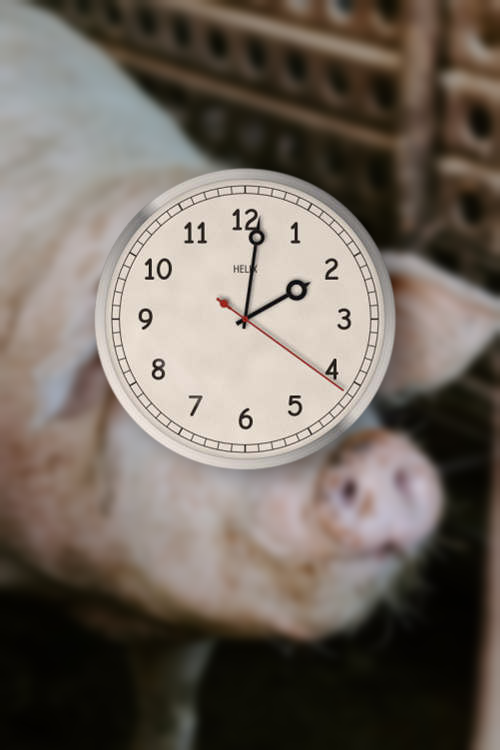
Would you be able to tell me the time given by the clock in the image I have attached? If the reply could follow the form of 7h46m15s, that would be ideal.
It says 2h01m21s
